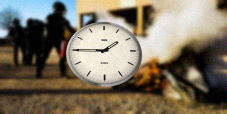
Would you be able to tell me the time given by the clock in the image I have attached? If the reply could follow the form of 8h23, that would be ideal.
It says 1h45
